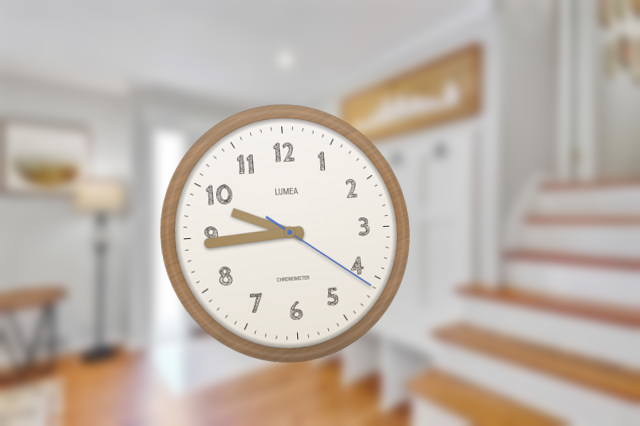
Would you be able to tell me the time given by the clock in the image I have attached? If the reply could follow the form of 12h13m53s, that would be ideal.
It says 9h44m21s
